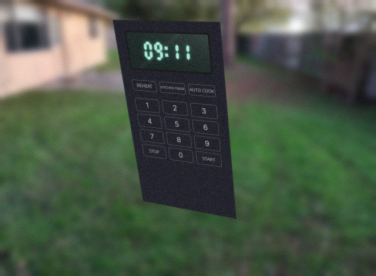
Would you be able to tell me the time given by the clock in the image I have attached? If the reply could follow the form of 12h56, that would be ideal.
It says 9h11
